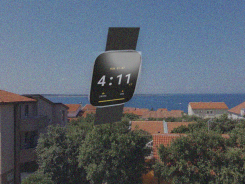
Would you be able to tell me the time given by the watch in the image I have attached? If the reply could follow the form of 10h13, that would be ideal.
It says 4h11
